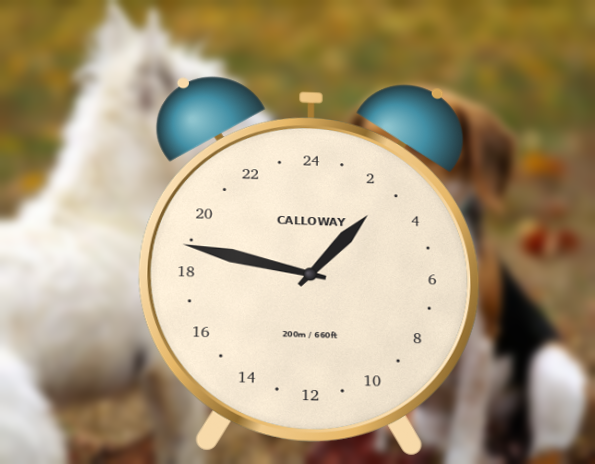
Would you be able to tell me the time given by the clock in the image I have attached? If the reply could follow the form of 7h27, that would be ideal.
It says 2h47
